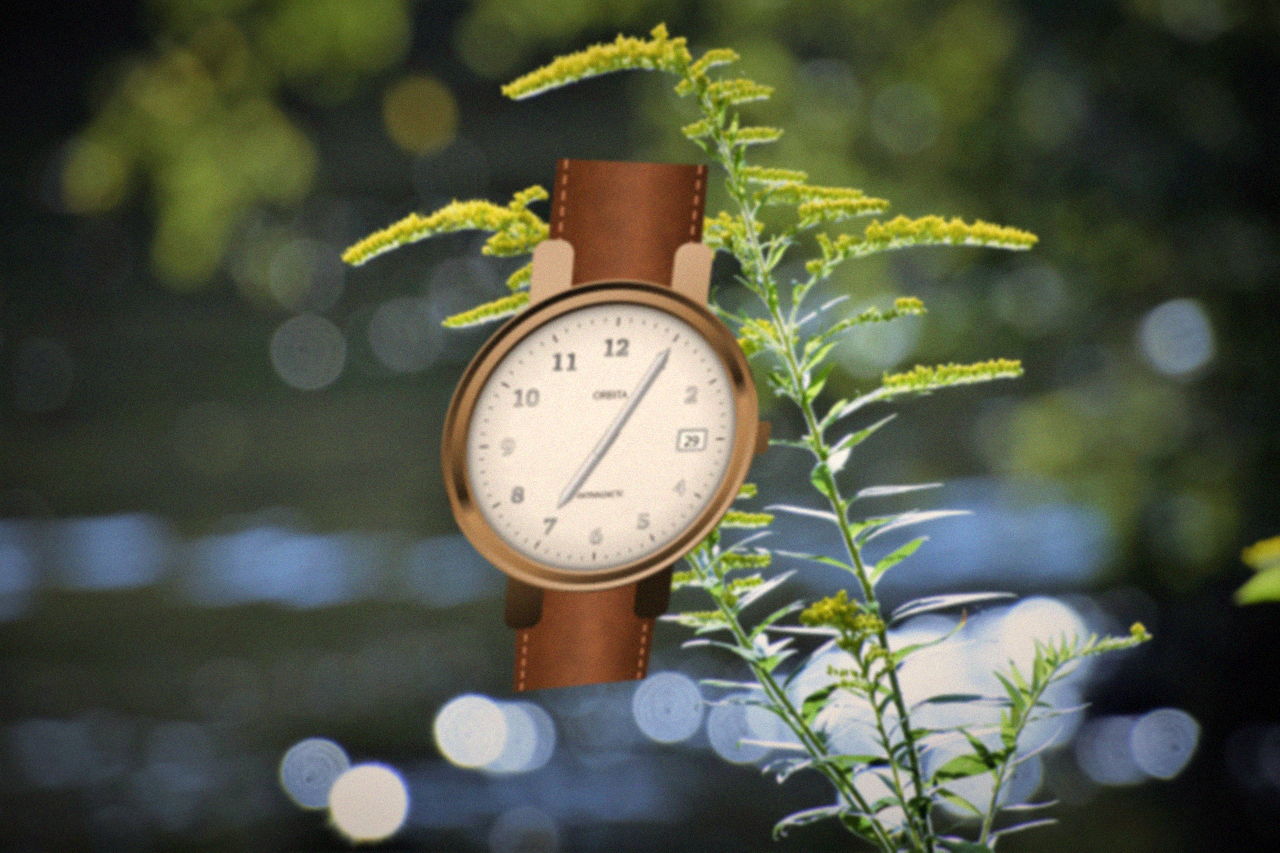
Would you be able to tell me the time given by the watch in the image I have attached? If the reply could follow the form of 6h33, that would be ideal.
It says 7h05
